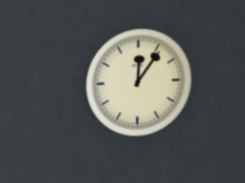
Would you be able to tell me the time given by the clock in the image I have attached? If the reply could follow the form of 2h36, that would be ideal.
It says 12h06
